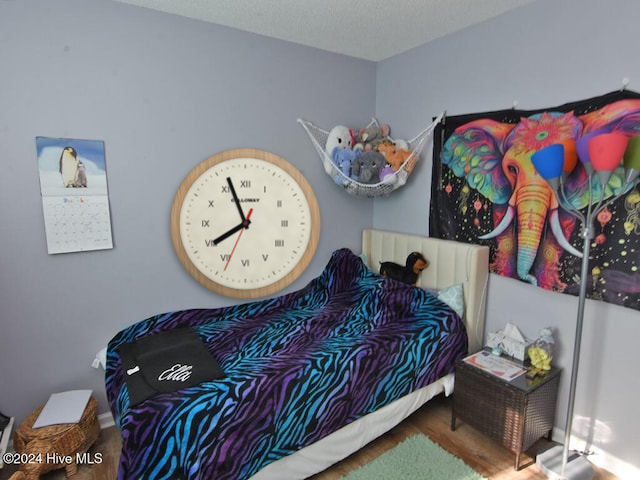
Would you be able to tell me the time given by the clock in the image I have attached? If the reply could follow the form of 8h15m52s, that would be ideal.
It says 7h56m34s
